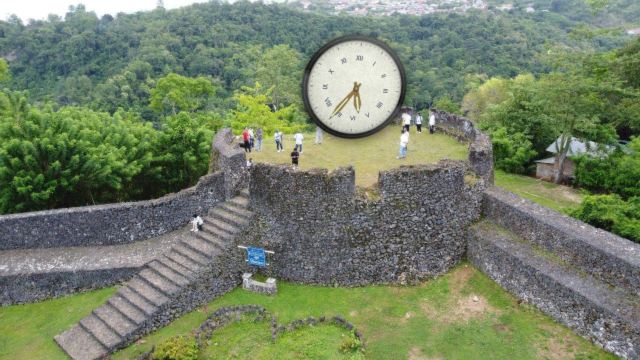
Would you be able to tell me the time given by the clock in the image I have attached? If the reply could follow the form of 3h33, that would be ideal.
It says 5h36
